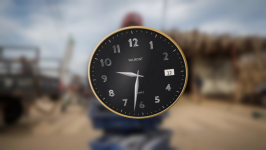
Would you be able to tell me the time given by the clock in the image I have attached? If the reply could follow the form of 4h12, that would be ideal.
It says 9h32
